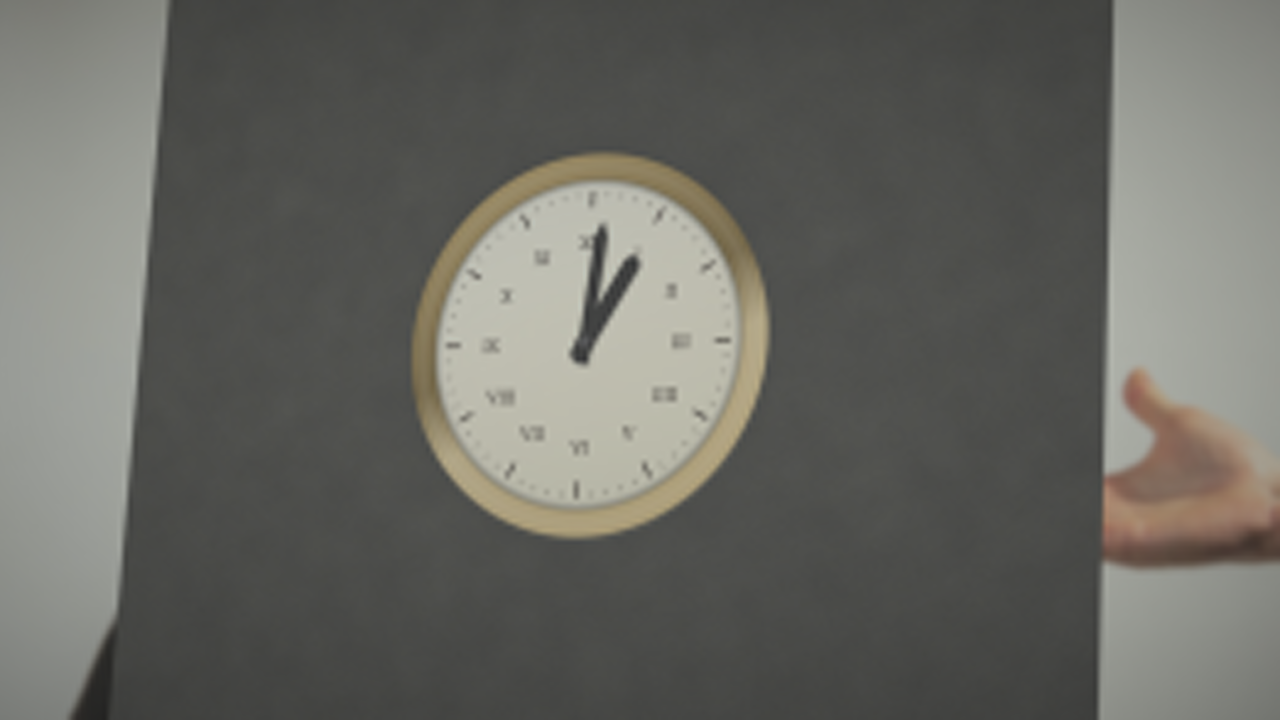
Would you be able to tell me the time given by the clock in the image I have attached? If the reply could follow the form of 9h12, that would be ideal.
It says 1h01
